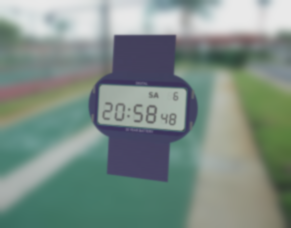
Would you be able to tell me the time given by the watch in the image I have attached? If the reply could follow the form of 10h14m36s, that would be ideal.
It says 20h58m48s
